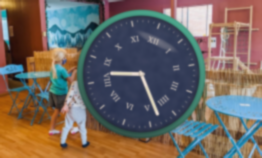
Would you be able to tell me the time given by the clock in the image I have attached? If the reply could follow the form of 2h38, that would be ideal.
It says 8h23
